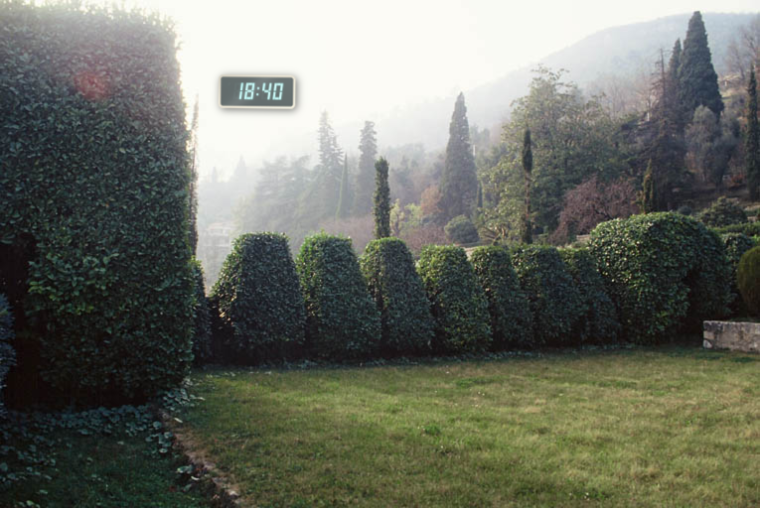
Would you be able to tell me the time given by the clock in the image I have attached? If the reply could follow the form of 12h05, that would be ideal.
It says 18h40
